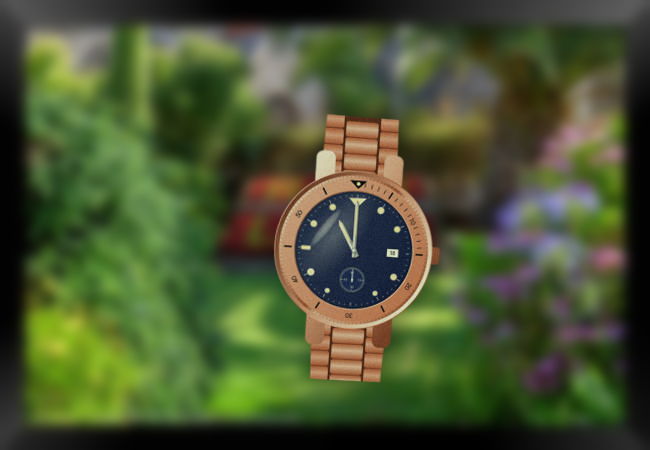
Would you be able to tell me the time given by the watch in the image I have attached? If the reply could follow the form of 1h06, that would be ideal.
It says 11h00
